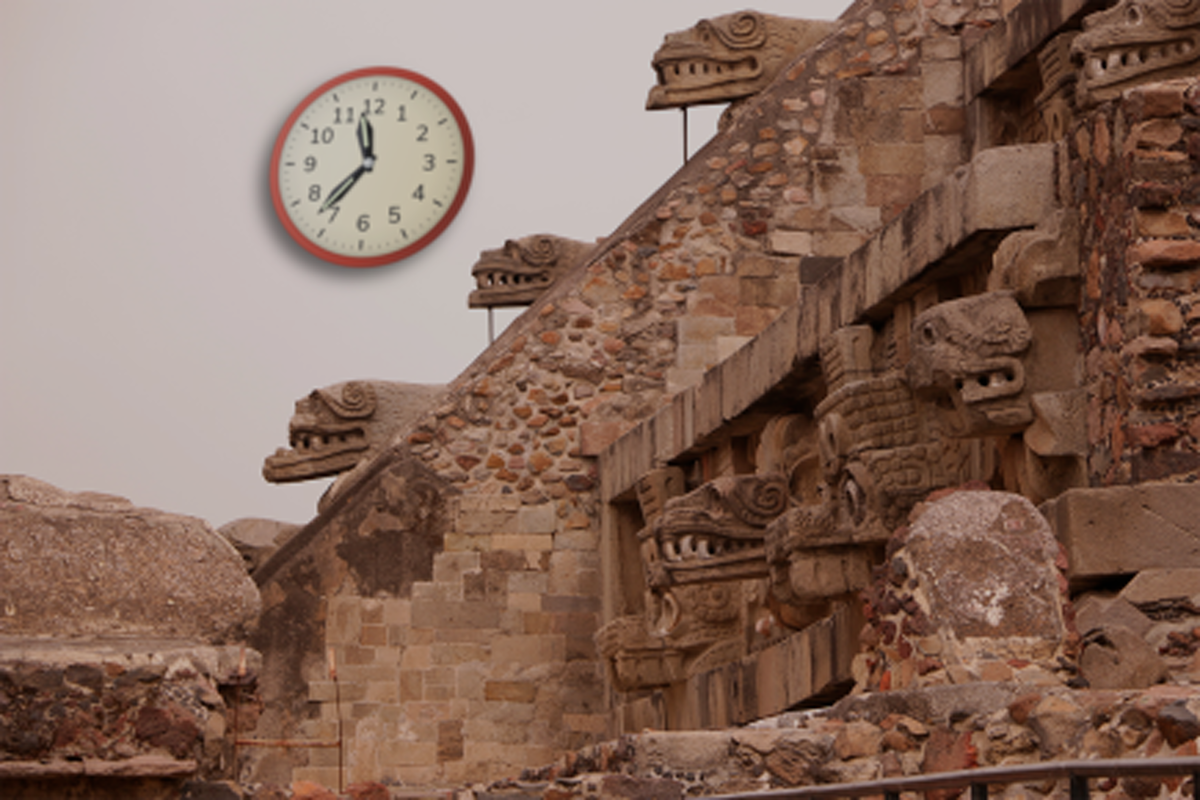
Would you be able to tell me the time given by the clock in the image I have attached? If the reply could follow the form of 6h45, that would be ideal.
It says 11h37
